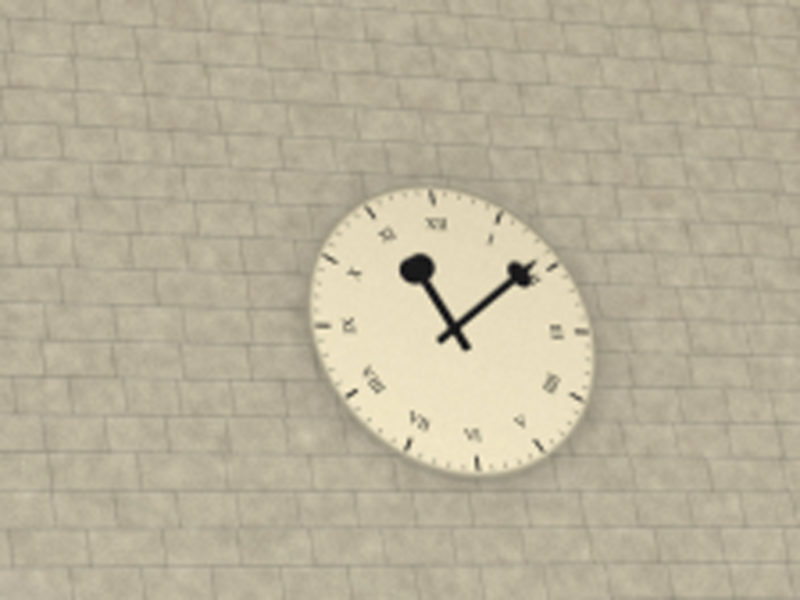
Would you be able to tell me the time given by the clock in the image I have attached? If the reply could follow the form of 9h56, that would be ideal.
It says 11h09
